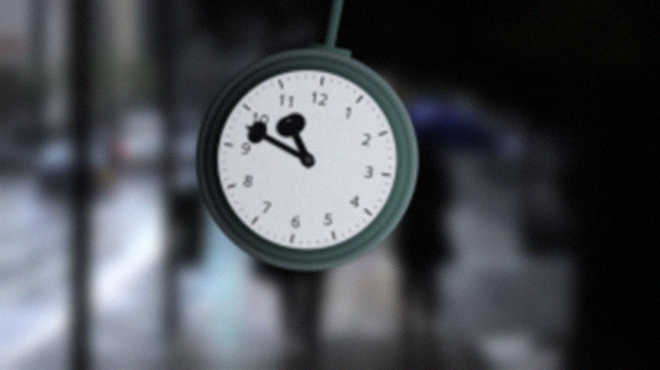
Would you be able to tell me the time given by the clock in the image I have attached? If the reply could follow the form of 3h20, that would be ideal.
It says 10h48
